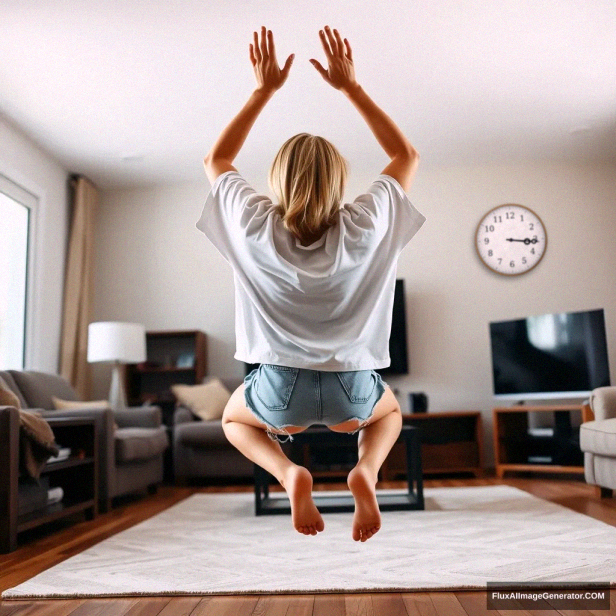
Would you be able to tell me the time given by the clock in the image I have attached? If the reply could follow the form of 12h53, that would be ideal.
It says 3h16
